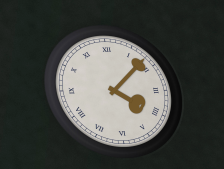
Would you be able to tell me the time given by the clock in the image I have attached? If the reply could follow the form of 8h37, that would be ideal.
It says 4h08
